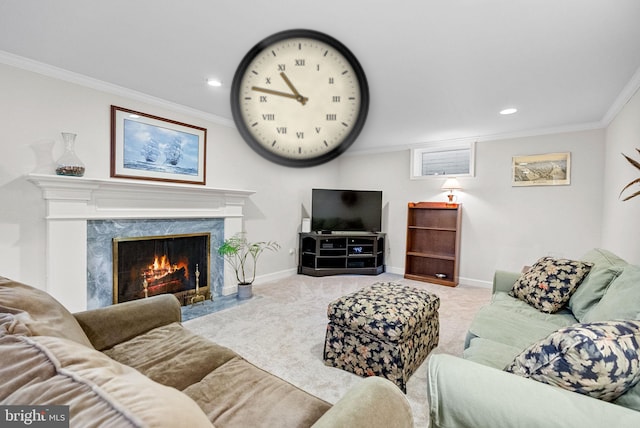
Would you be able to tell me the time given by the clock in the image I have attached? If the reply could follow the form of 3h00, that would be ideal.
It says 10h47
